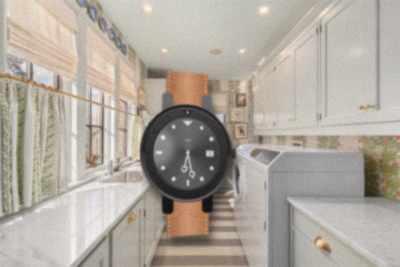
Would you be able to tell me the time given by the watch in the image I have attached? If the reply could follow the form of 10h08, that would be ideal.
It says 6h28
